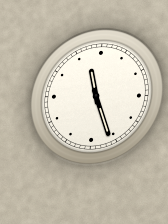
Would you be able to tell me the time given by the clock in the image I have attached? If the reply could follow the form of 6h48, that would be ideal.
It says 11h26
